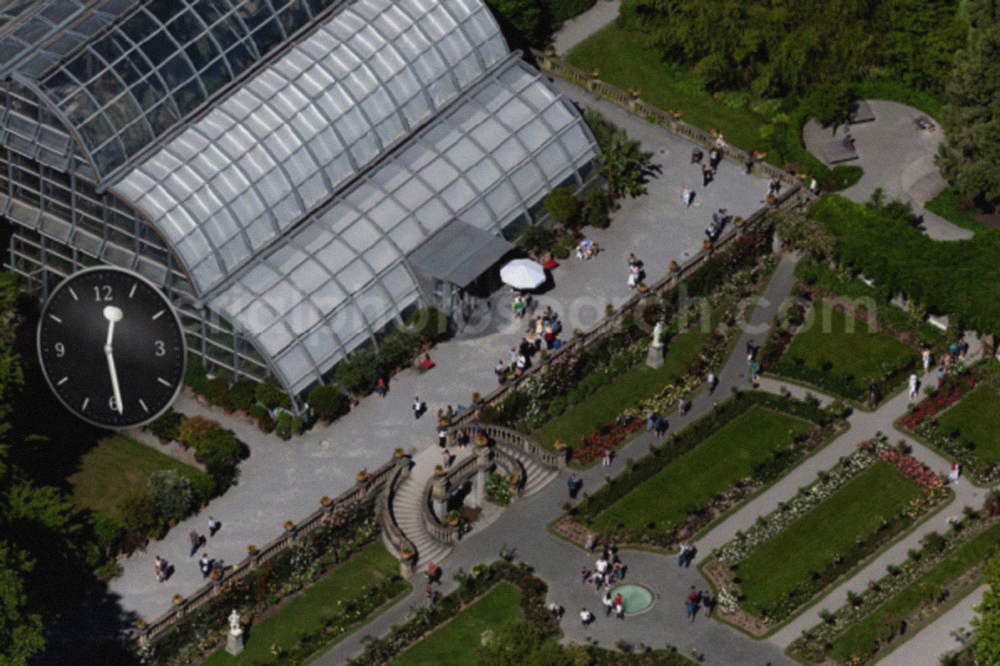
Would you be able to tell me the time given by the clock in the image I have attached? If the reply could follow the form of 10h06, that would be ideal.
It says 12h29
